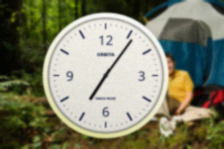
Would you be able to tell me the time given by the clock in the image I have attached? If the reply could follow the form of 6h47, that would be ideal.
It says 7h06
